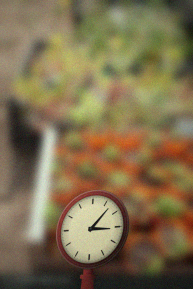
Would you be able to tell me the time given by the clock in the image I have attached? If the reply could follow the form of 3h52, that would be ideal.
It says 3h07
